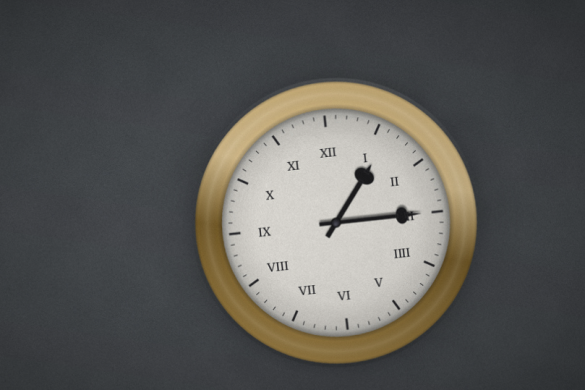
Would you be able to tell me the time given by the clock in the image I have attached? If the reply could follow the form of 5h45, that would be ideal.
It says 1h15
